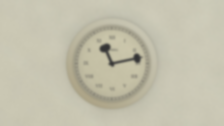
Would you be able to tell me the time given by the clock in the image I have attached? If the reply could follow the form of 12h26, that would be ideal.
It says 11h13
